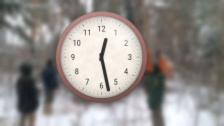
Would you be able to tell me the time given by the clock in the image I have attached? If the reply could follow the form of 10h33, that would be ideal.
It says 12h28
